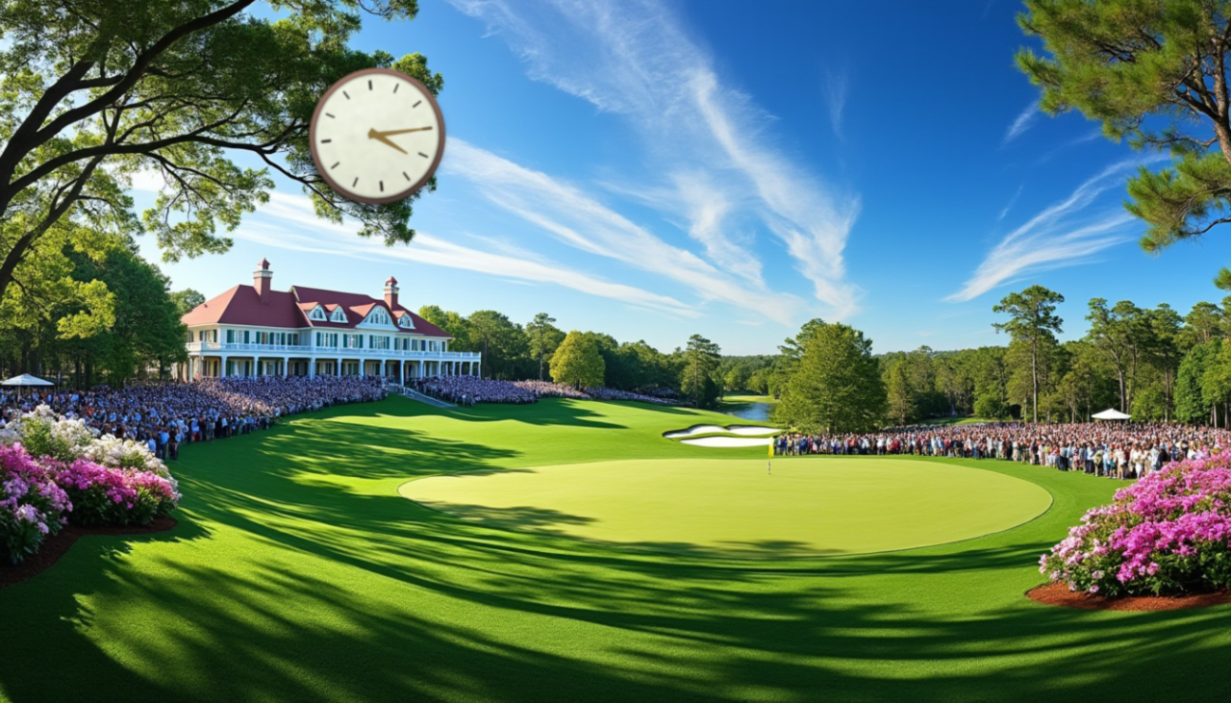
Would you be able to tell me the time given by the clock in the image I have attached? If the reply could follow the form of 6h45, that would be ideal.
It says 4h15
